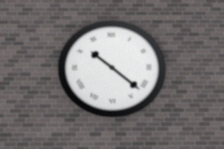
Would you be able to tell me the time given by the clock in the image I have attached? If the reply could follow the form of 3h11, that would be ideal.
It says 10h22
